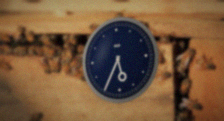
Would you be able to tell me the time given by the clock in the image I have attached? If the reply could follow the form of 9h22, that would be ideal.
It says 5h35
